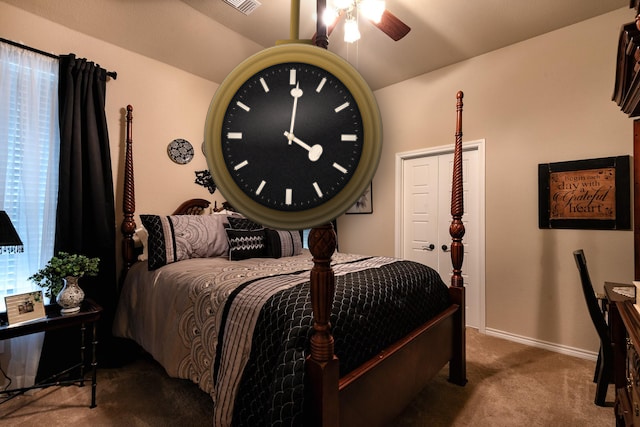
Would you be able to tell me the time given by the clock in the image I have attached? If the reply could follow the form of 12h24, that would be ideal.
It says 4h01
